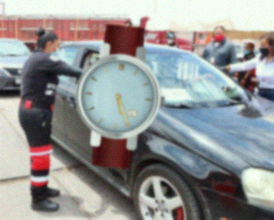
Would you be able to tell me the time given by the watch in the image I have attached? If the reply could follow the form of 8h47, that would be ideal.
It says 5h26
